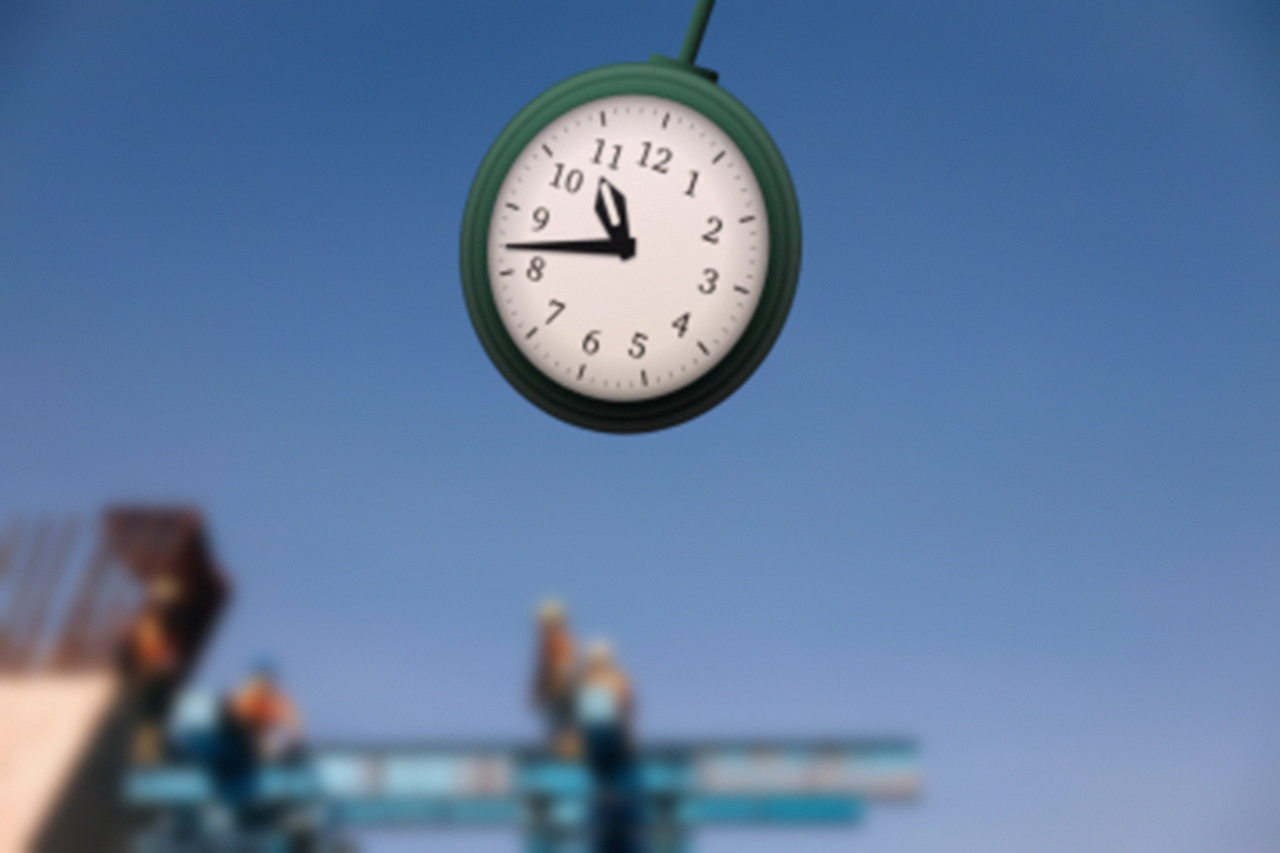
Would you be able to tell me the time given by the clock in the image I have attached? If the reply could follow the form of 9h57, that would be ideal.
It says 10h42
